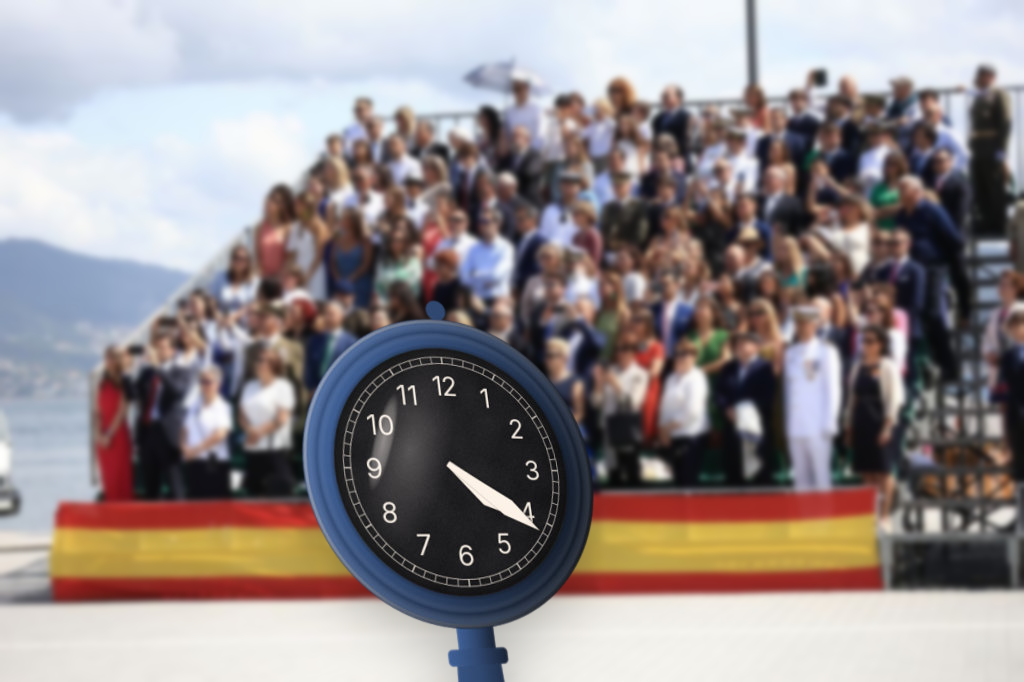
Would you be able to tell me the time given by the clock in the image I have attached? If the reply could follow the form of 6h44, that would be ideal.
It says 4h21
